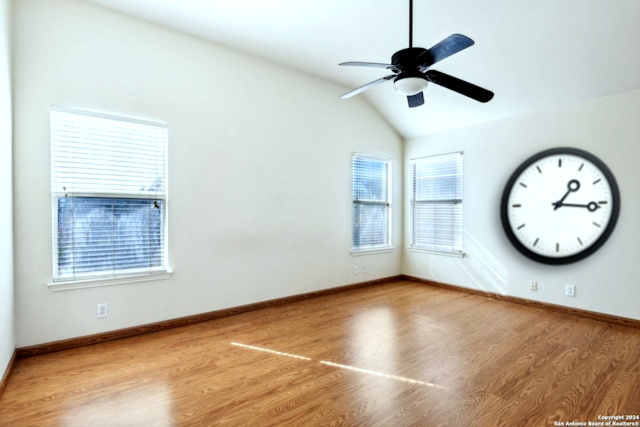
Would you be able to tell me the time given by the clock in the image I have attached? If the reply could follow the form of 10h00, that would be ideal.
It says 1h16
